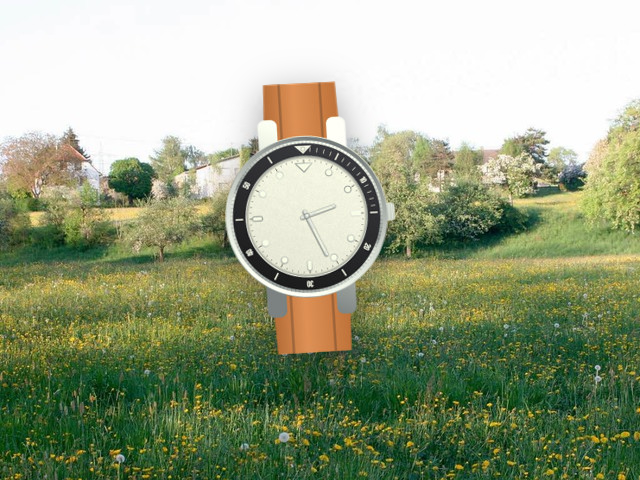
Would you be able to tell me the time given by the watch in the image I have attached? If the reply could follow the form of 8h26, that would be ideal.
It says 2h26
